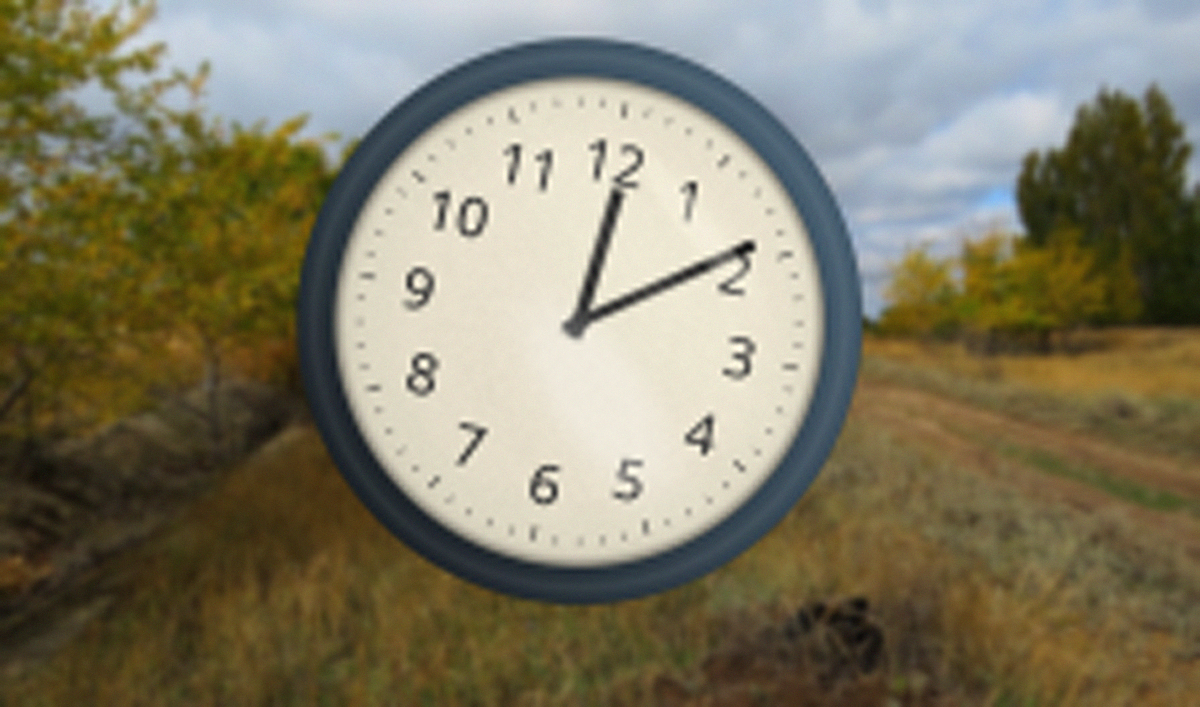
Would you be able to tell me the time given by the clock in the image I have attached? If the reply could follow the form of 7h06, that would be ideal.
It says 12h09
